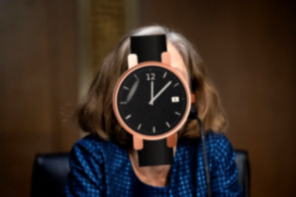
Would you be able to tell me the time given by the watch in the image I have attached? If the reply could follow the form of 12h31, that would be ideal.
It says 12h08
